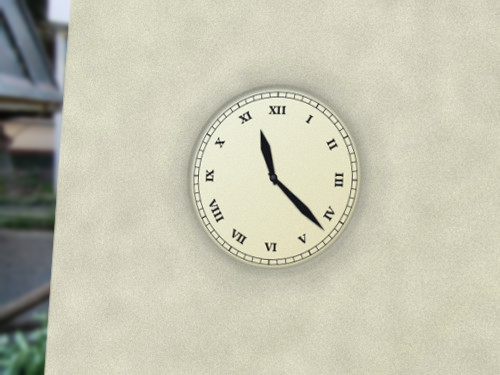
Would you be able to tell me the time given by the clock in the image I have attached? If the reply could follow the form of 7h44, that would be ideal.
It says 11h22
